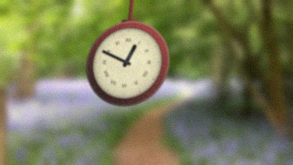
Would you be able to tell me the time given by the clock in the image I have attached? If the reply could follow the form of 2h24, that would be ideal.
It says 12h49
